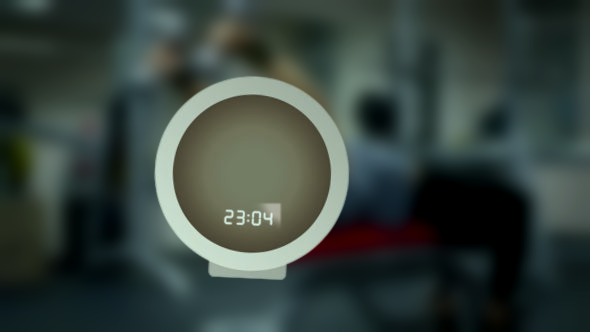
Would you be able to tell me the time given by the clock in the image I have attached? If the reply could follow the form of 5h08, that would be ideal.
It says 23h04
